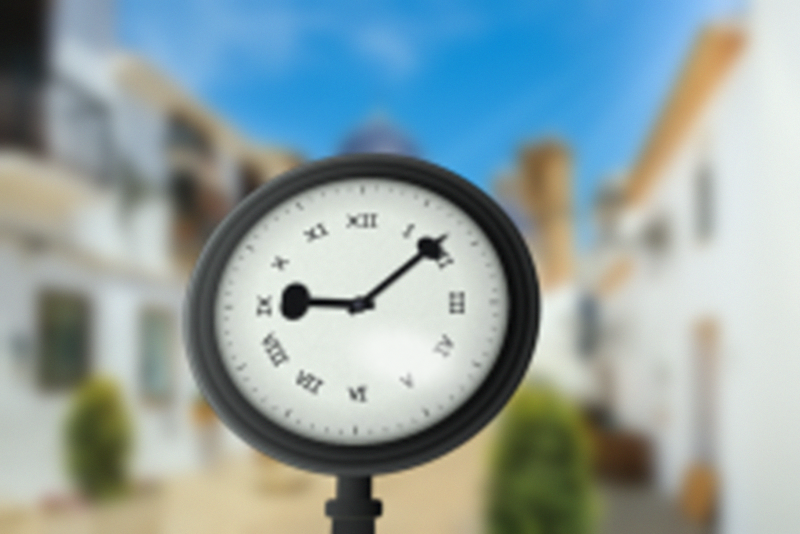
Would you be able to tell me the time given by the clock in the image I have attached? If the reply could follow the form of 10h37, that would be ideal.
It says 9h08
